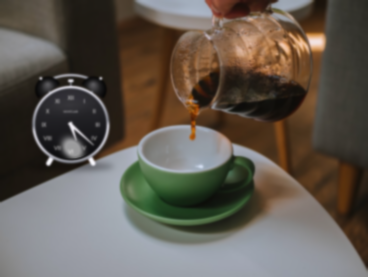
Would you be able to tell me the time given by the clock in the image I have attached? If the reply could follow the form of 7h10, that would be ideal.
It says 5h22
